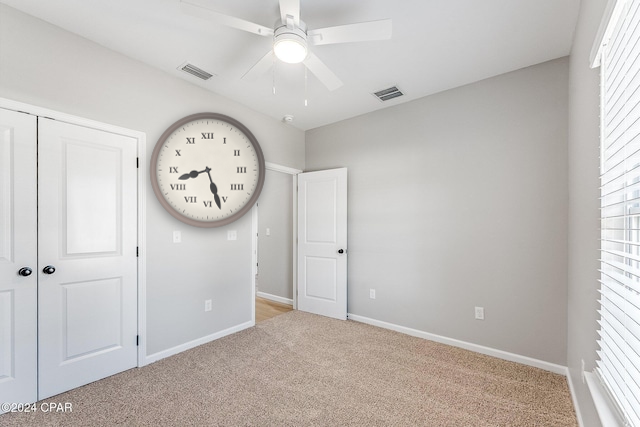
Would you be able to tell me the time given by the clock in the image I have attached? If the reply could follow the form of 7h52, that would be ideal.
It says 8h27
